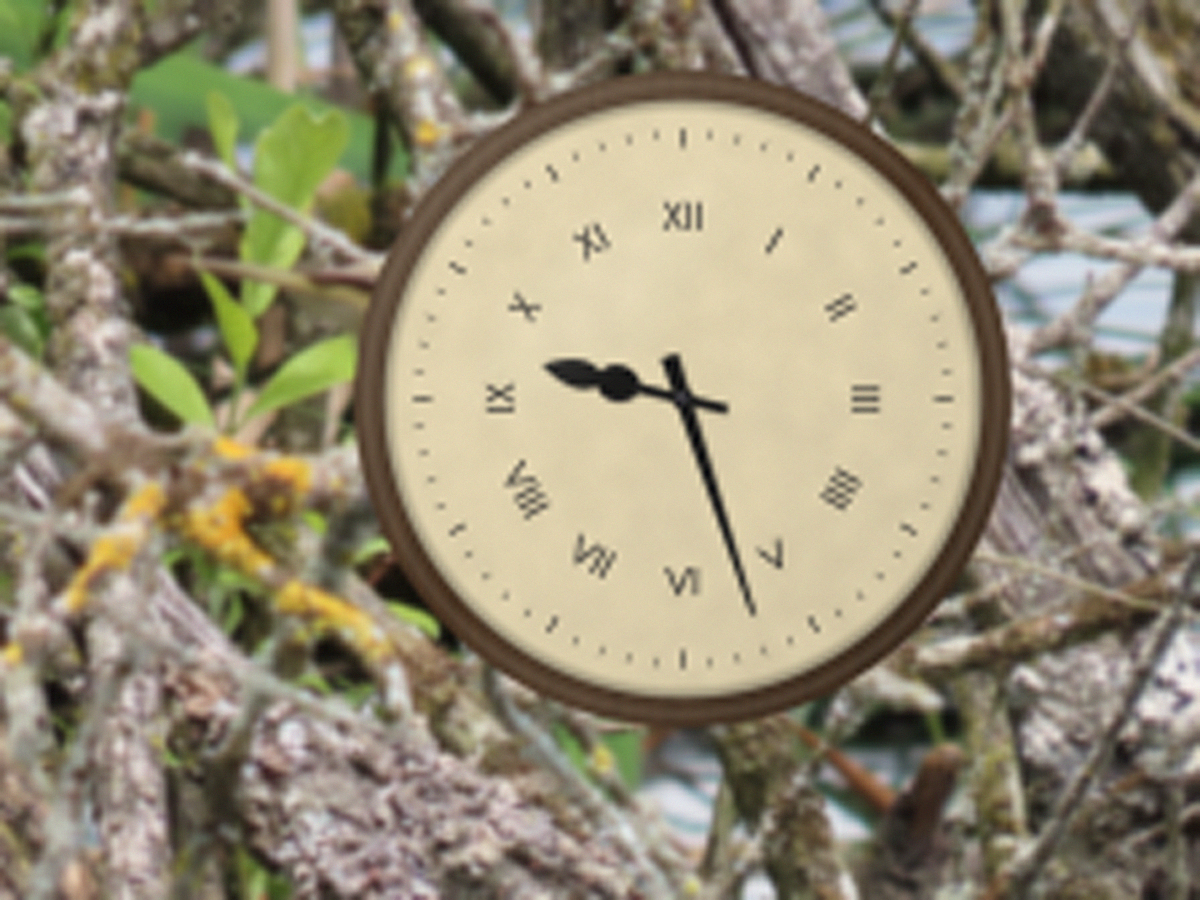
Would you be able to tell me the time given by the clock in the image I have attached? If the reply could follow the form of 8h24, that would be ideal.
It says 9h27
